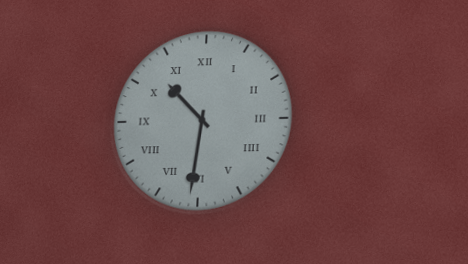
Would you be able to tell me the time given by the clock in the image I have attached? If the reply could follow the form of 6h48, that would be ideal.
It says 10h31
